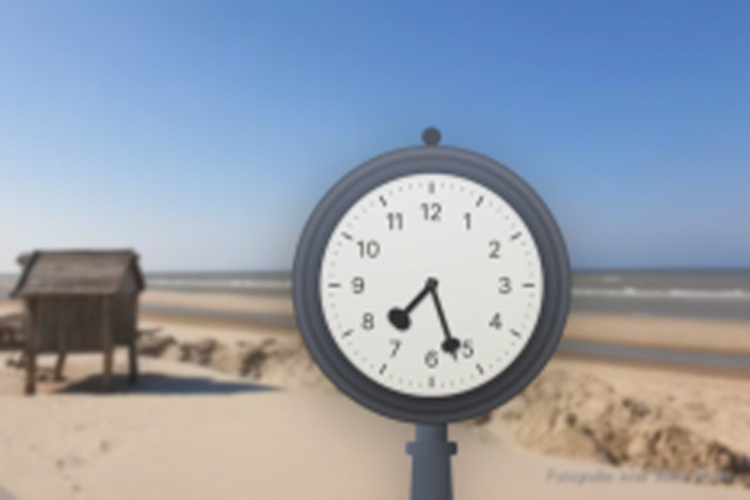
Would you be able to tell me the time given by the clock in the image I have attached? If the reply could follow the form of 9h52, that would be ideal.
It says 7h27
